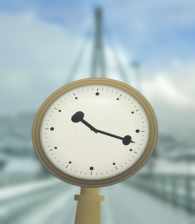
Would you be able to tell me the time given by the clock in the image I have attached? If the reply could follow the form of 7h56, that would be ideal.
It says 10h18
